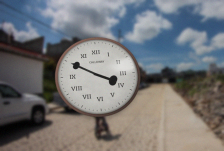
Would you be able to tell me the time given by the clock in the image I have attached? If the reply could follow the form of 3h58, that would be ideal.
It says 3h50
